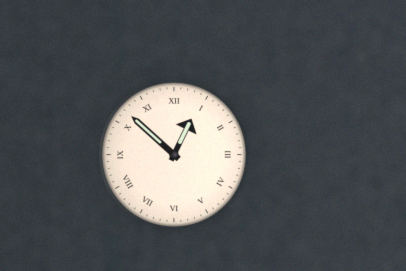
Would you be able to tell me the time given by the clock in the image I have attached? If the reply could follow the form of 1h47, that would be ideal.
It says 12h52
